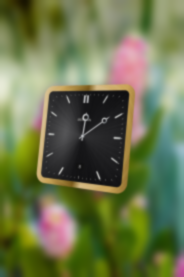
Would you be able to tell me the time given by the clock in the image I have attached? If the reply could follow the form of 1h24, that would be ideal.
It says 12h09
